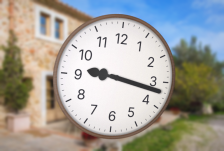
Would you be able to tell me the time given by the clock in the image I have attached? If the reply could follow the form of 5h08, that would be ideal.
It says 9h17
